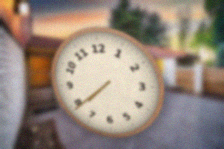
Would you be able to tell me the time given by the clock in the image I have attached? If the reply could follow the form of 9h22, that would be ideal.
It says 7h39
